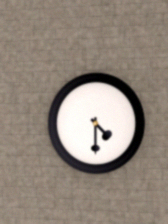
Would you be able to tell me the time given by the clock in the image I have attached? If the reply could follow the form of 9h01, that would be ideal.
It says 4h30
